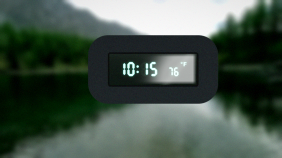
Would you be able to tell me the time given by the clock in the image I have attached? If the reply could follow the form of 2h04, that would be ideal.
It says 10h15
